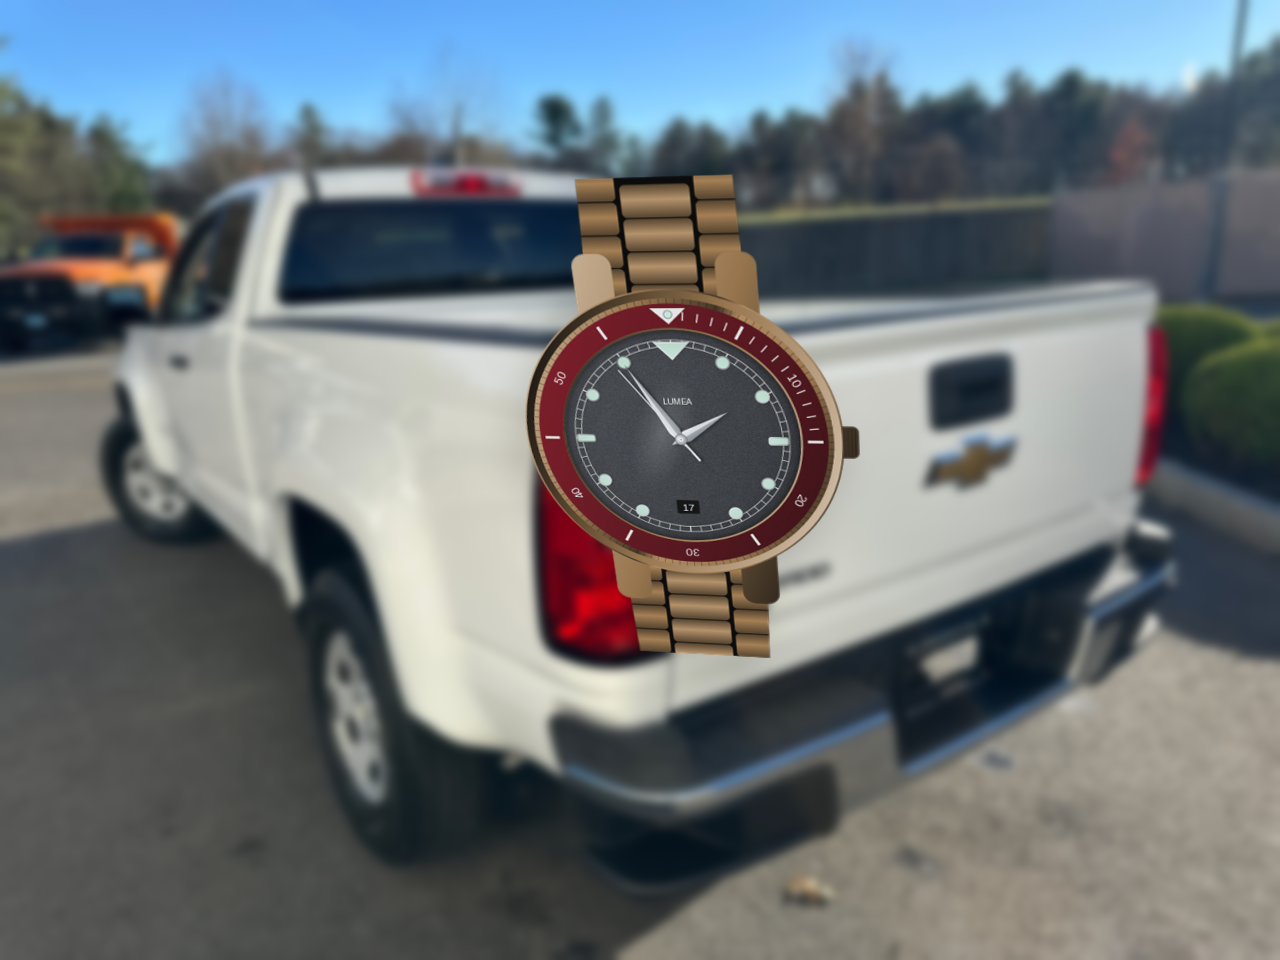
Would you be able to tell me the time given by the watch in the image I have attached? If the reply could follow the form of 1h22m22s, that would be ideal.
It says 1h54m54s
